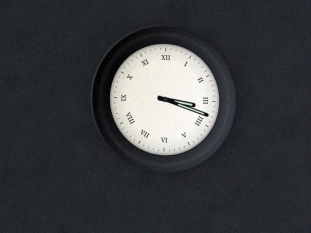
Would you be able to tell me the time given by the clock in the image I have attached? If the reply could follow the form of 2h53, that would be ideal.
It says 3h18
